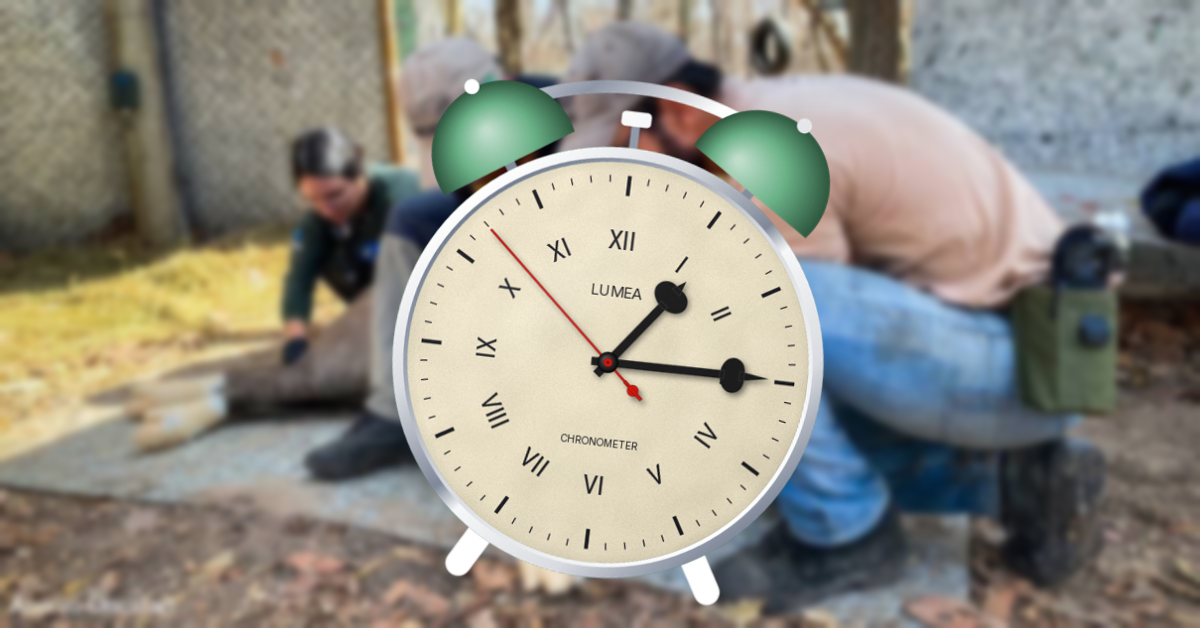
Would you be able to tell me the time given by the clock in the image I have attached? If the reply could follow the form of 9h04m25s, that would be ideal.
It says 1h14m52s
